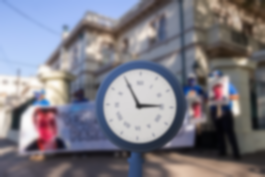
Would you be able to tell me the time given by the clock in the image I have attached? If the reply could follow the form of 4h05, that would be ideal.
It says 2h55
